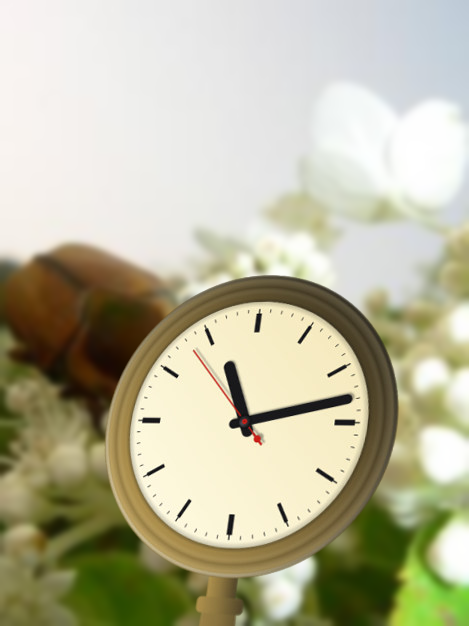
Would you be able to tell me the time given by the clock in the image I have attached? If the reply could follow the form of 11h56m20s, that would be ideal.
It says 11h12m53s
